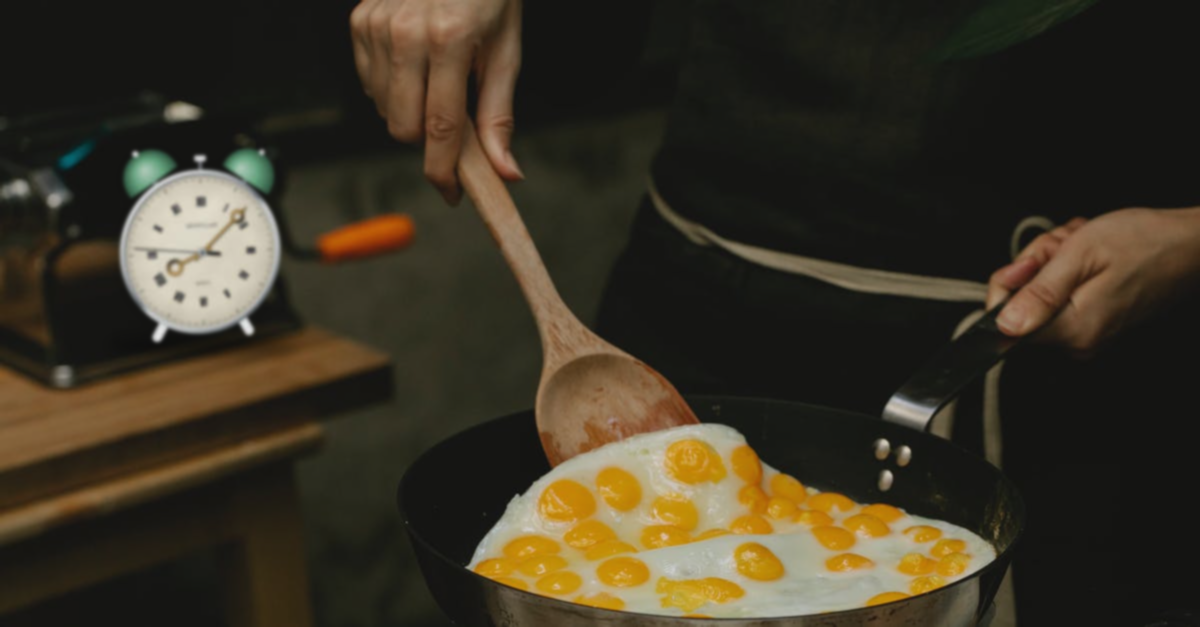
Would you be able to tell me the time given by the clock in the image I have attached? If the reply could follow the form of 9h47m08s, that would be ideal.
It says 8h07m46s
